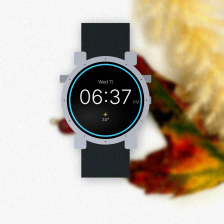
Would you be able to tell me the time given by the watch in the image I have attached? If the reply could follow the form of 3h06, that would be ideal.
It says 6h37
